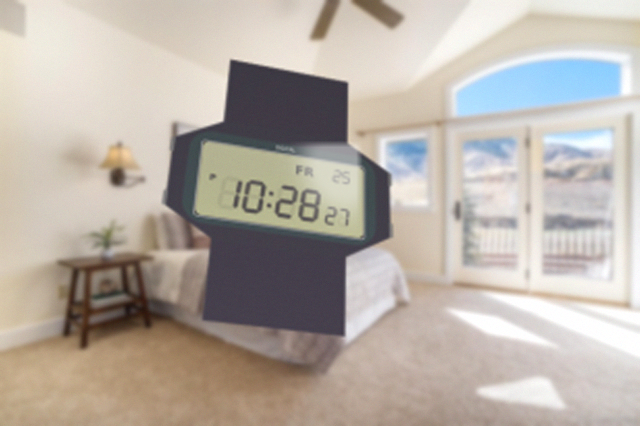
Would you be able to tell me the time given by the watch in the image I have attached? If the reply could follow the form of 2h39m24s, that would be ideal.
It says 10h28m27s
